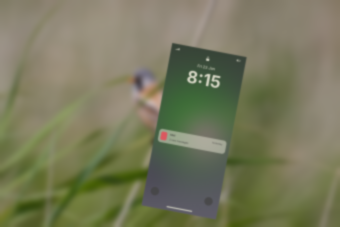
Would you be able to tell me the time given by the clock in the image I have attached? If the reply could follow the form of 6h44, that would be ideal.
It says 8h15
